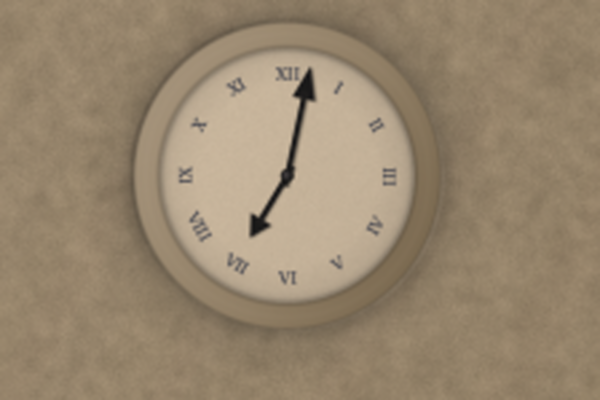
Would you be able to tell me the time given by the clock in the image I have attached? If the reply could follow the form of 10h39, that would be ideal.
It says 7h02
